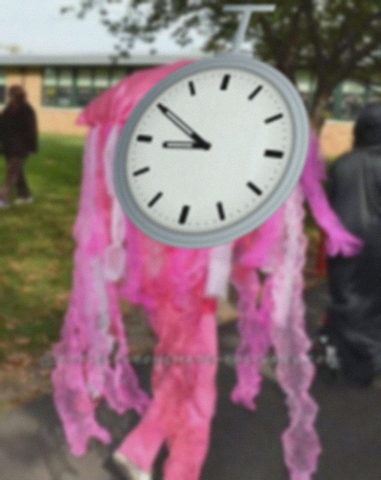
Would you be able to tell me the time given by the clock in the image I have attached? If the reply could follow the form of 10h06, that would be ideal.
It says 8h50
